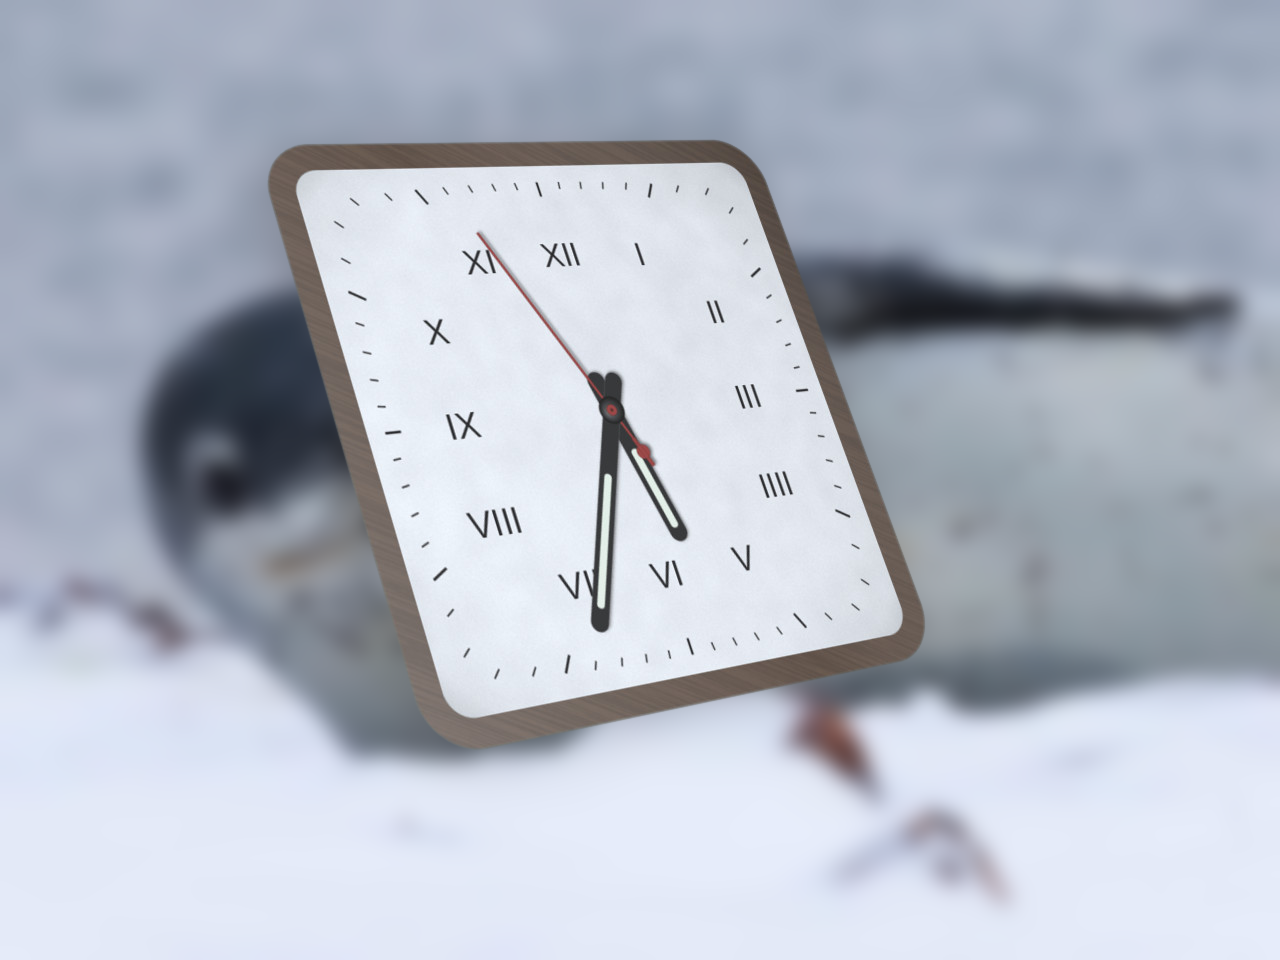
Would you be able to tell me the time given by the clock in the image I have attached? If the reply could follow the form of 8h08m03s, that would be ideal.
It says 5h33m56s
